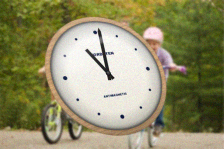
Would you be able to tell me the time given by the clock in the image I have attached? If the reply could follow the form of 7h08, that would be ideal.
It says 11h01
